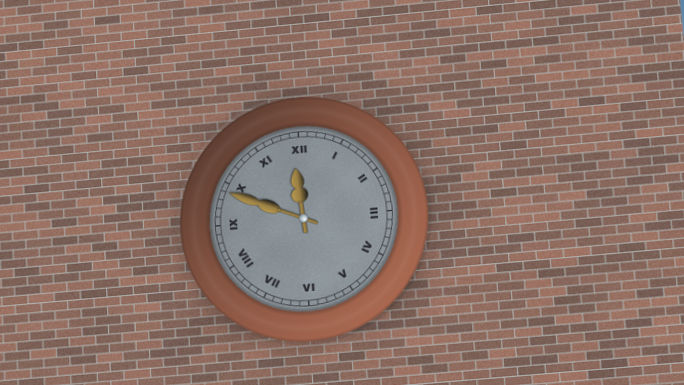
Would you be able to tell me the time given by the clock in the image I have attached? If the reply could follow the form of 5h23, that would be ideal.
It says 11h49
